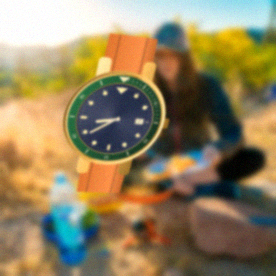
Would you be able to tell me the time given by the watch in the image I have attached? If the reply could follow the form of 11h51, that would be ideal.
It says 8h39
